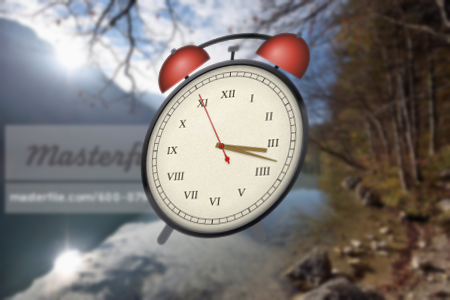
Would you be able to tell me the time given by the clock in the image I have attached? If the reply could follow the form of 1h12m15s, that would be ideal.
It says 3h17m55s
